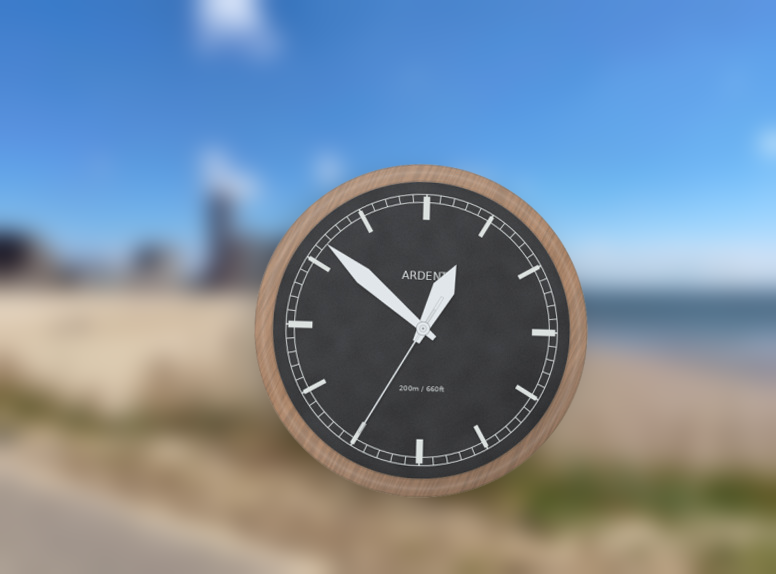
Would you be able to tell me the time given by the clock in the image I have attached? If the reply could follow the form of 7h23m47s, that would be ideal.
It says 12h51m35s
